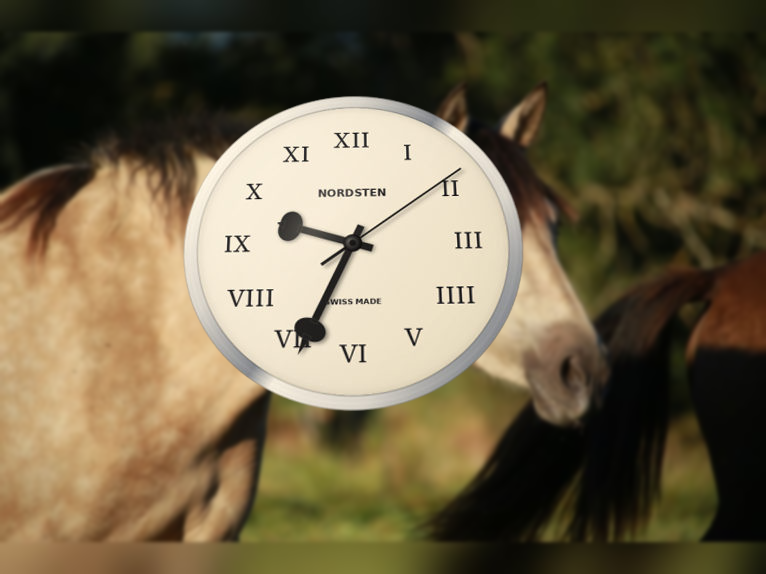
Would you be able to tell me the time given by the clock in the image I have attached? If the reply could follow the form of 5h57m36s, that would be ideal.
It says 9h34m09s
